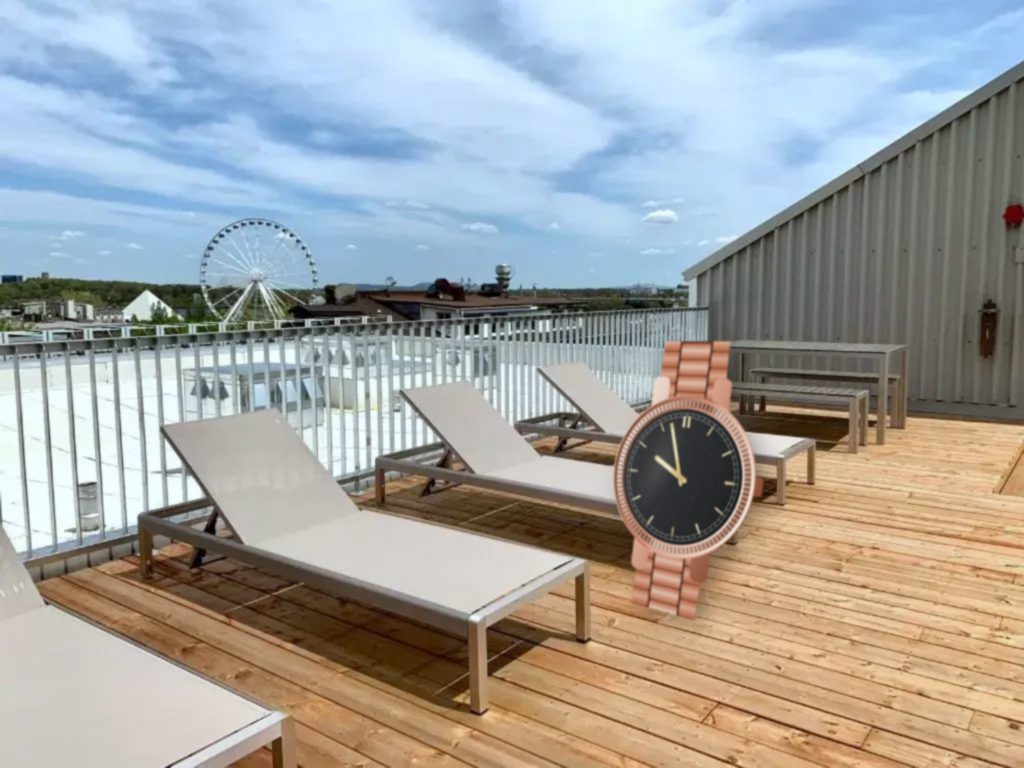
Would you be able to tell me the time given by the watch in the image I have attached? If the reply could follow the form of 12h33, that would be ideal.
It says 9h57
